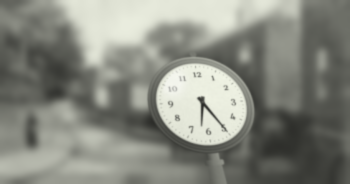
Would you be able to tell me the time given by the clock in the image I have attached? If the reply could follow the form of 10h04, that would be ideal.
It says 6h25
